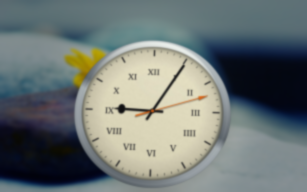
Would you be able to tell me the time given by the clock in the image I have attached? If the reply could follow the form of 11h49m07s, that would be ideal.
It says 9h05m12s
